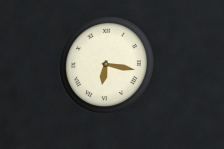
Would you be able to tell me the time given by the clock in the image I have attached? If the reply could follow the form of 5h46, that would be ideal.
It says 6h17
